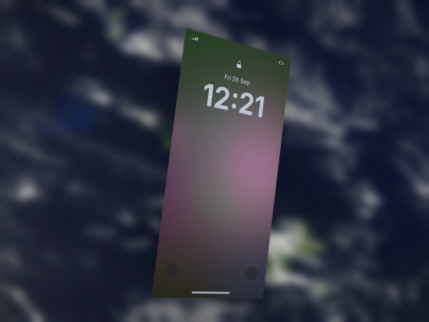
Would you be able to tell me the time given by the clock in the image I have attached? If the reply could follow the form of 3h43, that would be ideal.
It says 12h21
